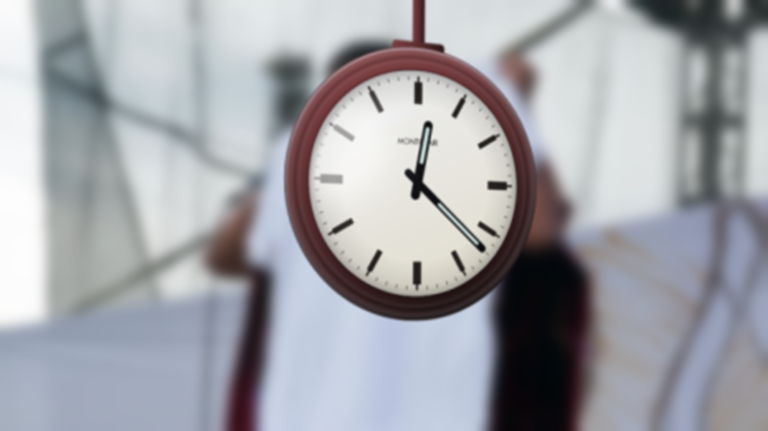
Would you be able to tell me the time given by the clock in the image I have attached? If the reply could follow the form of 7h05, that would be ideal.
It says 12h22
